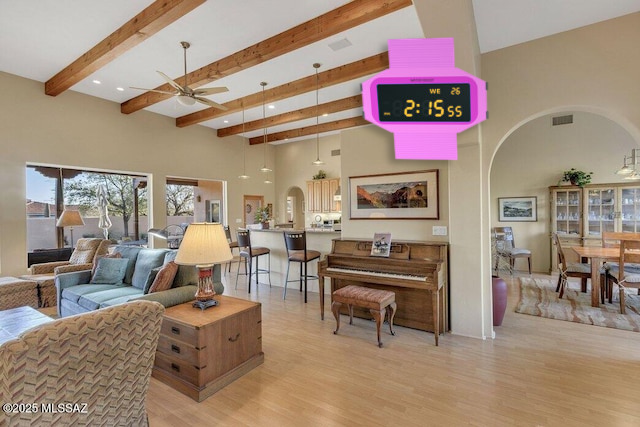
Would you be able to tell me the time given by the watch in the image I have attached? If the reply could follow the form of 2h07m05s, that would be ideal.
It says 2h15m55s
